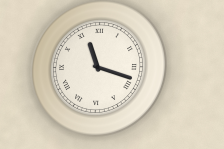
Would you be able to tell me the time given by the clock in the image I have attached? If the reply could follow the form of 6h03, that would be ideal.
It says 11h18
